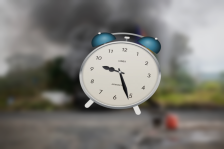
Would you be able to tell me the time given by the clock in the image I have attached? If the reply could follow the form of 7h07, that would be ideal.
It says 9h26
